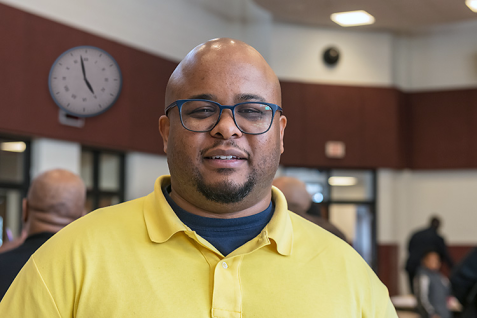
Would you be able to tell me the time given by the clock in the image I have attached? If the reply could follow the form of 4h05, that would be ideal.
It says 4h58
